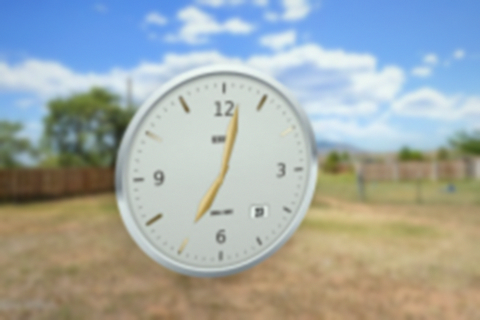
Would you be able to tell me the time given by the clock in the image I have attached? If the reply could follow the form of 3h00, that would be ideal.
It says 7h02
